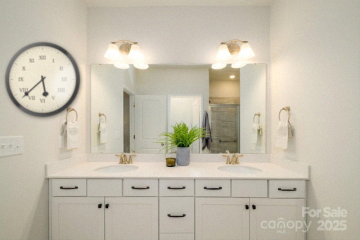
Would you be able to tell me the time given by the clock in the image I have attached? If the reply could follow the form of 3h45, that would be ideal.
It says 5h38
